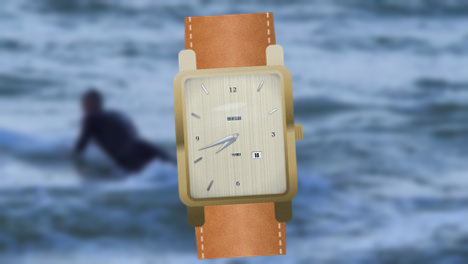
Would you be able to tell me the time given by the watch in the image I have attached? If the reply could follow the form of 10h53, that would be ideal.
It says 7h42
